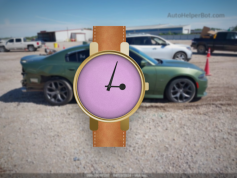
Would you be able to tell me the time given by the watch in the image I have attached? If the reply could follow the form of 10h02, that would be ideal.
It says 3h03
